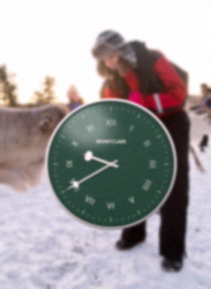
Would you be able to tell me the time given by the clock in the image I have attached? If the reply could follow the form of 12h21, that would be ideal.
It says 9h40
